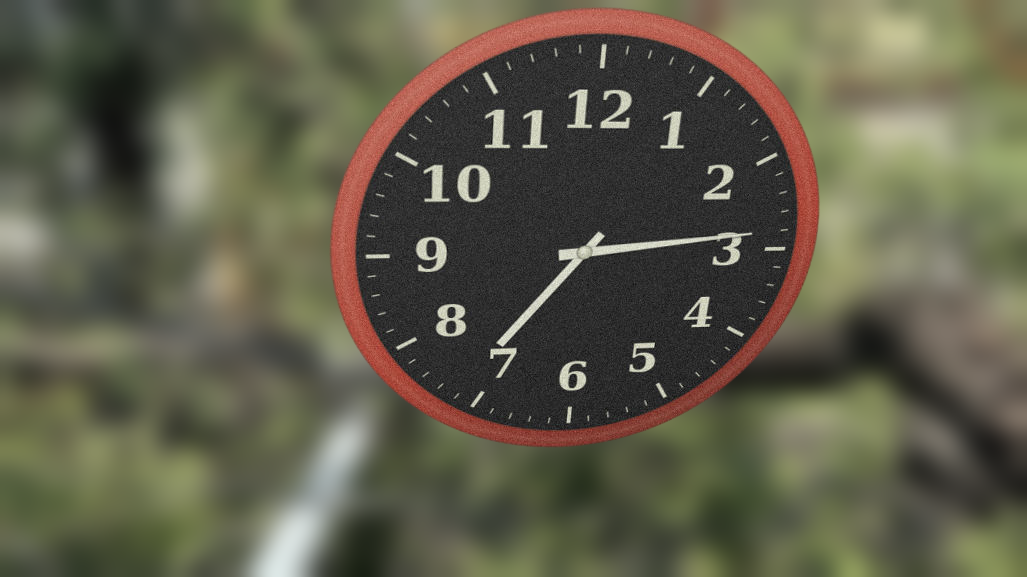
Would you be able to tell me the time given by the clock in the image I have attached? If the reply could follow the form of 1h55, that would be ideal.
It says 7h14
